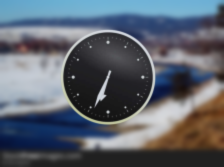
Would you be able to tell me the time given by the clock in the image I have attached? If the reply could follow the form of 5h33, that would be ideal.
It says 6h34
